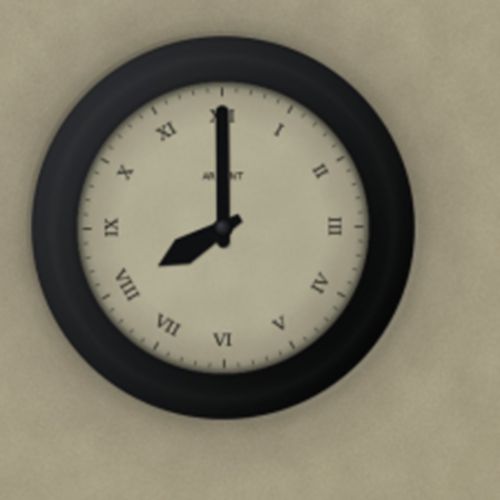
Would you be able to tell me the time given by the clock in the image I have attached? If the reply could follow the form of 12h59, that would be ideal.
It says 8h00
